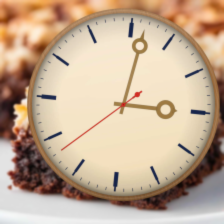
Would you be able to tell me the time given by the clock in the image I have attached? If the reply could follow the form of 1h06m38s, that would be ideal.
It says 3h01m38s
